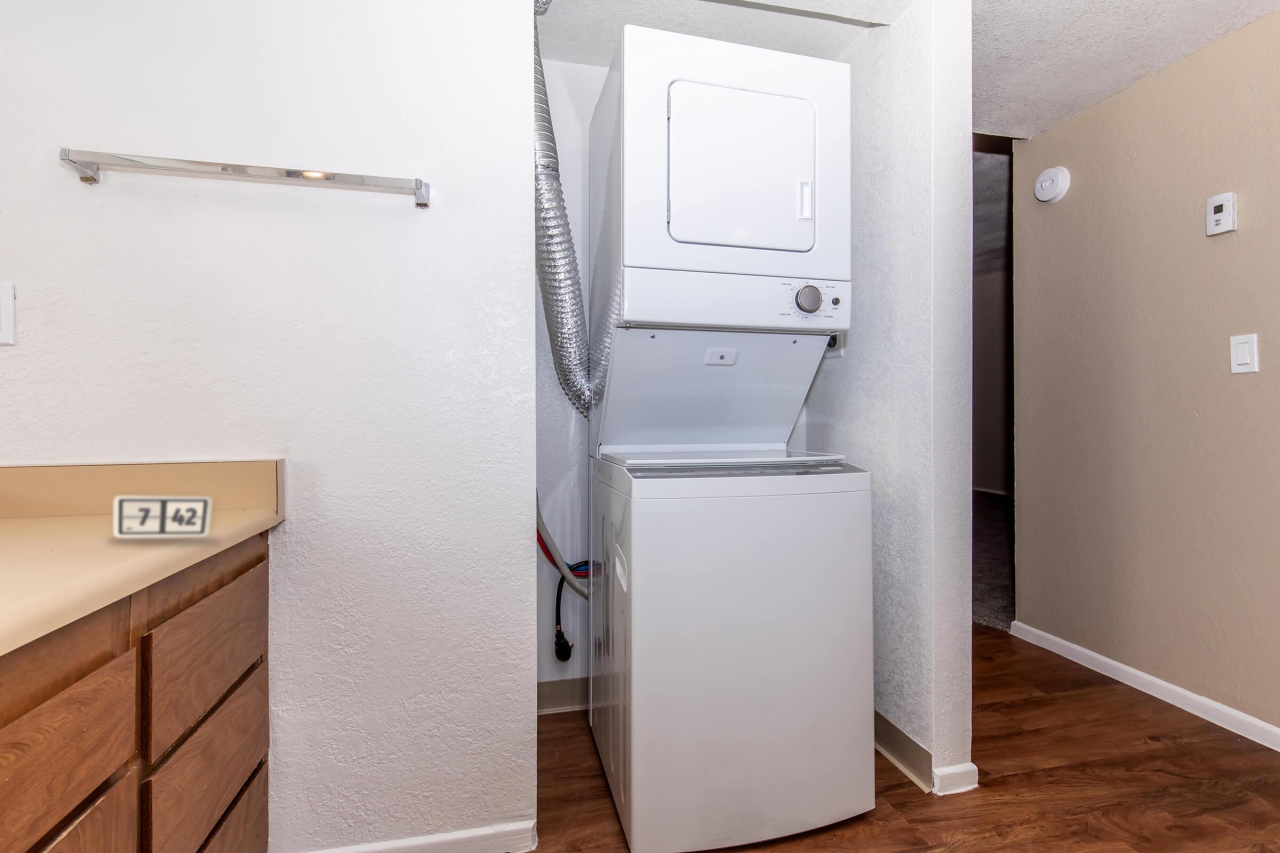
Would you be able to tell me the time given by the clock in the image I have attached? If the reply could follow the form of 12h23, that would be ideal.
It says 7h42
